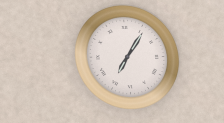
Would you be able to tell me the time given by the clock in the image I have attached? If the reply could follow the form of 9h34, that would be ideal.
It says 7h06
